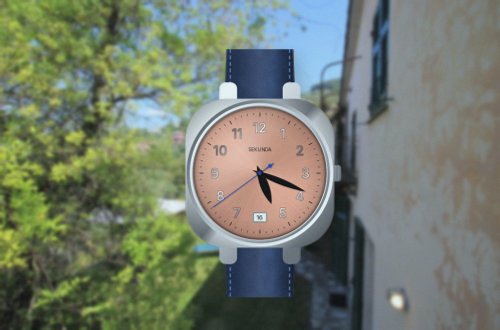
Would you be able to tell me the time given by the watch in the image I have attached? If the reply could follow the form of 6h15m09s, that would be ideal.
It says 5h18m39s
